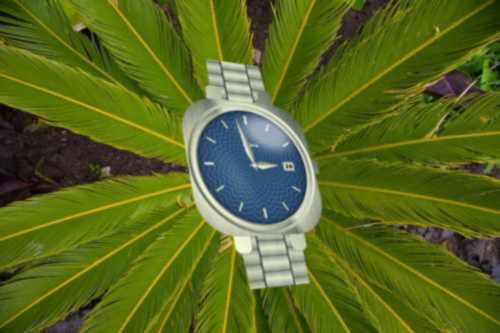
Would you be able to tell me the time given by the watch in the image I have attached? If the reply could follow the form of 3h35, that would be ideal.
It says 2h58
